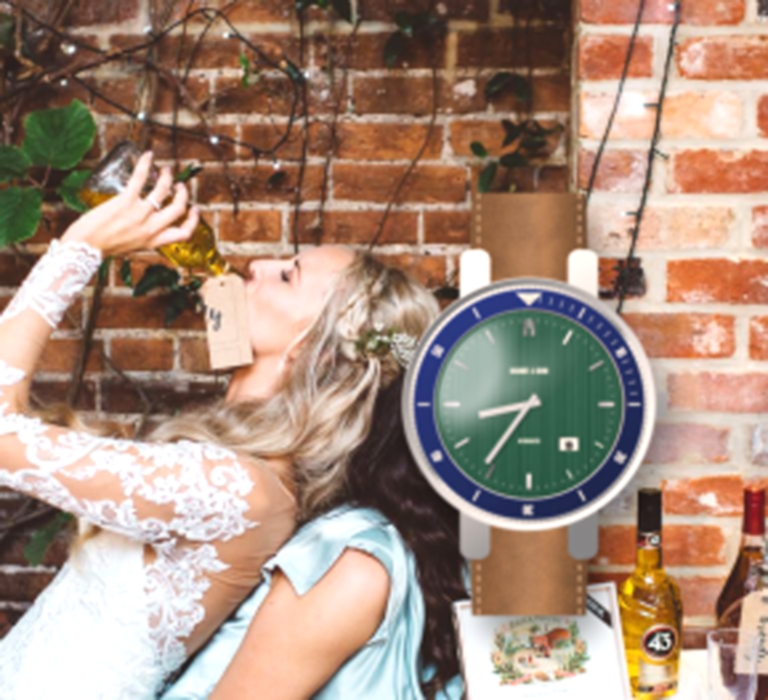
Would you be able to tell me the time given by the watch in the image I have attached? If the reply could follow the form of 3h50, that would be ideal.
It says 8h36
